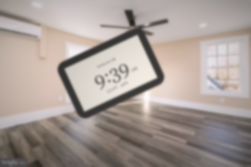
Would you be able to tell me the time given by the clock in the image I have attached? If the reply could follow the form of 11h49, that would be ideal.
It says 9h39
